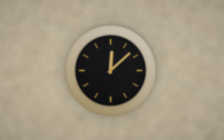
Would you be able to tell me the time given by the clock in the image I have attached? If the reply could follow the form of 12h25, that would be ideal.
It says 12h08
